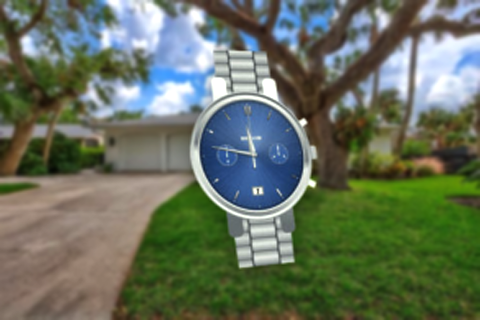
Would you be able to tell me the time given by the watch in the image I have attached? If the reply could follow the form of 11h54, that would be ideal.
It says 11h47
